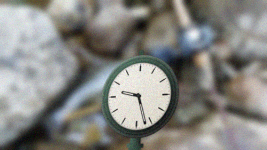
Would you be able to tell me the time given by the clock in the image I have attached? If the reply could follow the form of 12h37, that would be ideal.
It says 9h27
